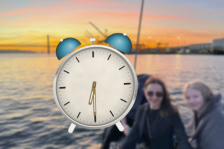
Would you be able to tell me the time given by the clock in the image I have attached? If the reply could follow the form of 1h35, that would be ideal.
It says 6h30
